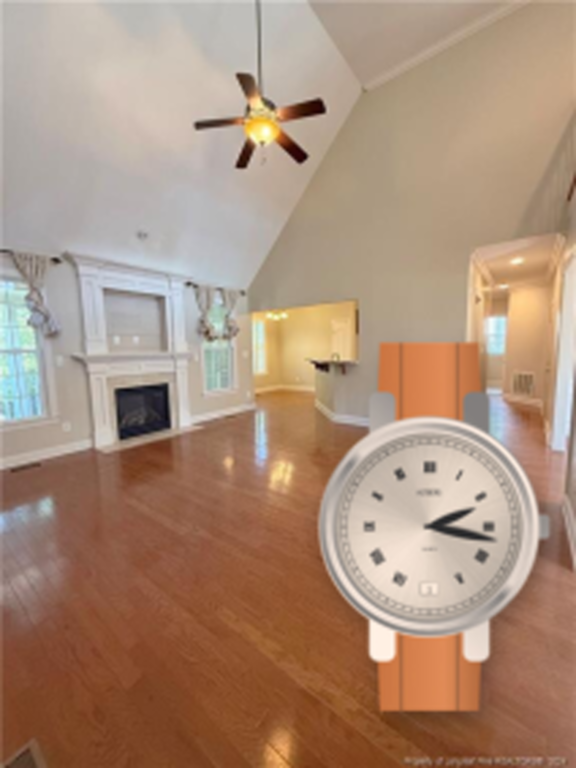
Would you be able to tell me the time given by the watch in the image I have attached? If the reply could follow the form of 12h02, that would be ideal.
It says 2h17
